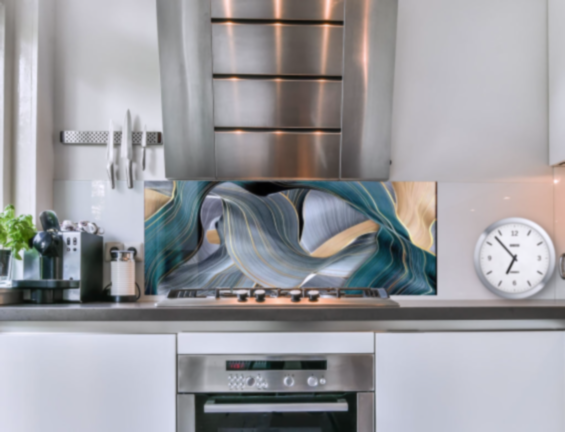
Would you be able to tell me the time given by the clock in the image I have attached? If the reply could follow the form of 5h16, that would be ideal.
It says 6h53
